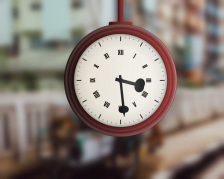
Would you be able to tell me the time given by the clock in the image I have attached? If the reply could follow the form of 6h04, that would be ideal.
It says 3h29
